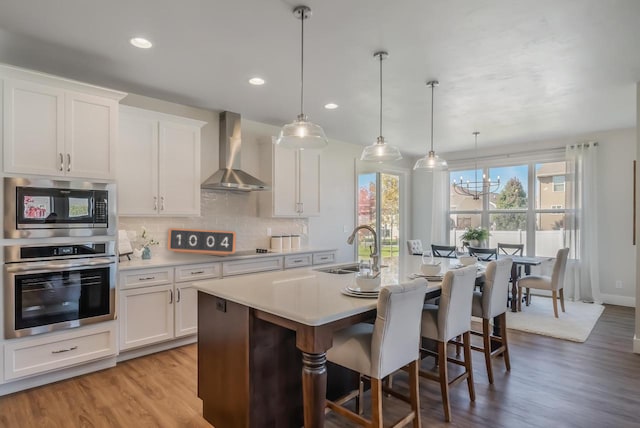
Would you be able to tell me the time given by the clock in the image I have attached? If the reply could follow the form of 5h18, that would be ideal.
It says 10h04
